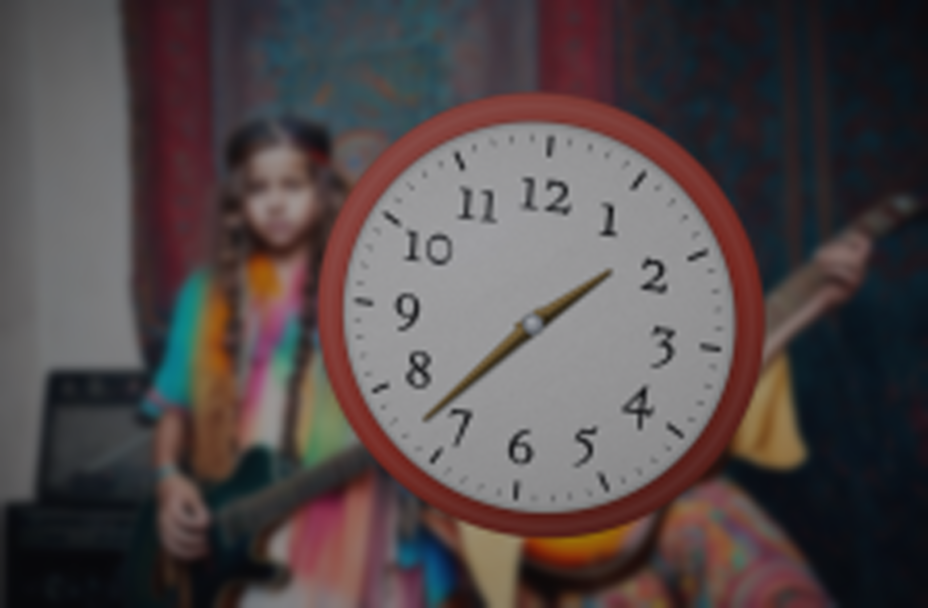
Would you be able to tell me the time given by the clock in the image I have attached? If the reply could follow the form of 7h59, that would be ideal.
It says 1h37
